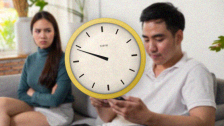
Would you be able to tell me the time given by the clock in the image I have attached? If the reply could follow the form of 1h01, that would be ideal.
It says 9h49
